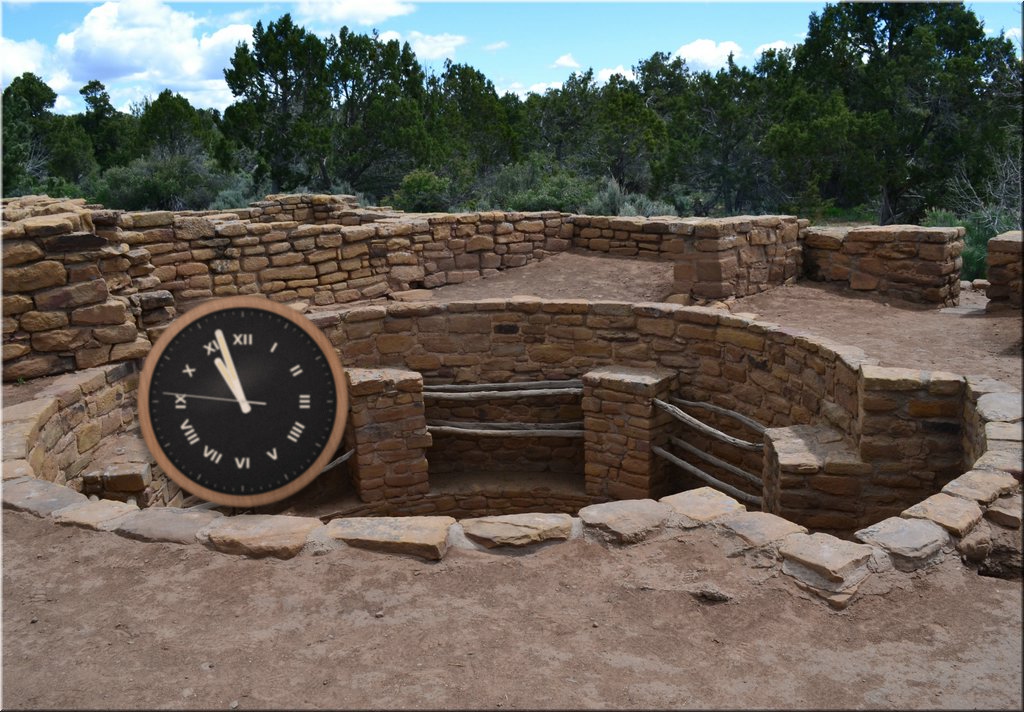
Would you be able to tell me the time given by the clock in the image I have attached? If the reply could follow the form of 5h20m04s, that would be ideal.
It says 10h56m46s
